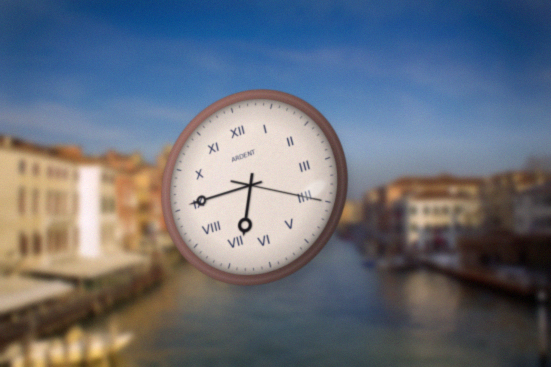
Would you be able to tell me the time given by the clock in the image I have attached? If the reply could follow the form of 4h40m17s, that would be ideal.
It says 6h45m20s
